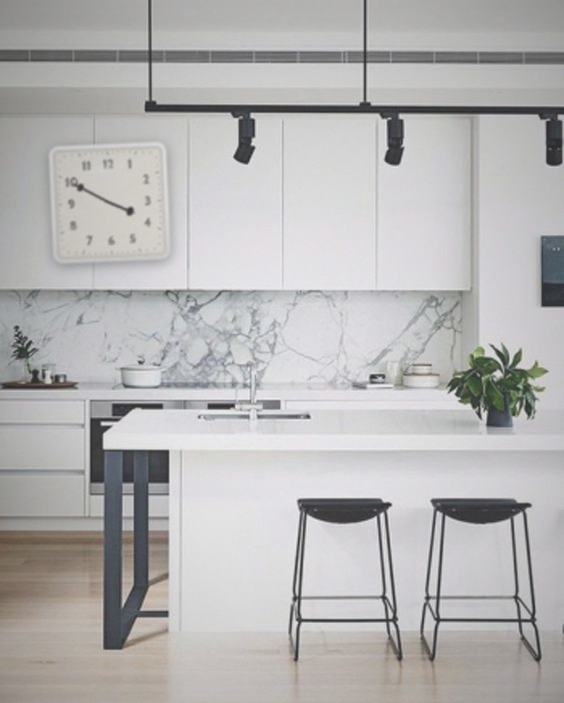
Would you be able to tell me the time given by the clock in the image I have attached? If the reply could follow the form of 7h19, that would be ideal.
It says 3h50
